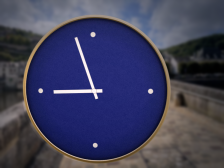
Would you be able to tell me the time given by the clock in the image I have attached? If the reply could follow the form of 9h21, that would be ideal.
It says 8h57
